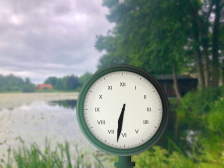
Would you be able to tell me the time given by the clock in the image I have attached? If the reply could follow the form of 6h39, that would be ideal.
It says 6h32
